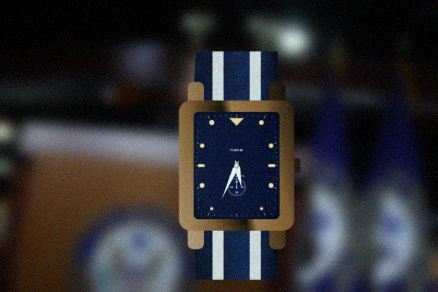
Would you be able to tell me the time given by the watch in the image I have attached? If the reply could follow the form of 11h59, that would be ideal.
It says 5h34
